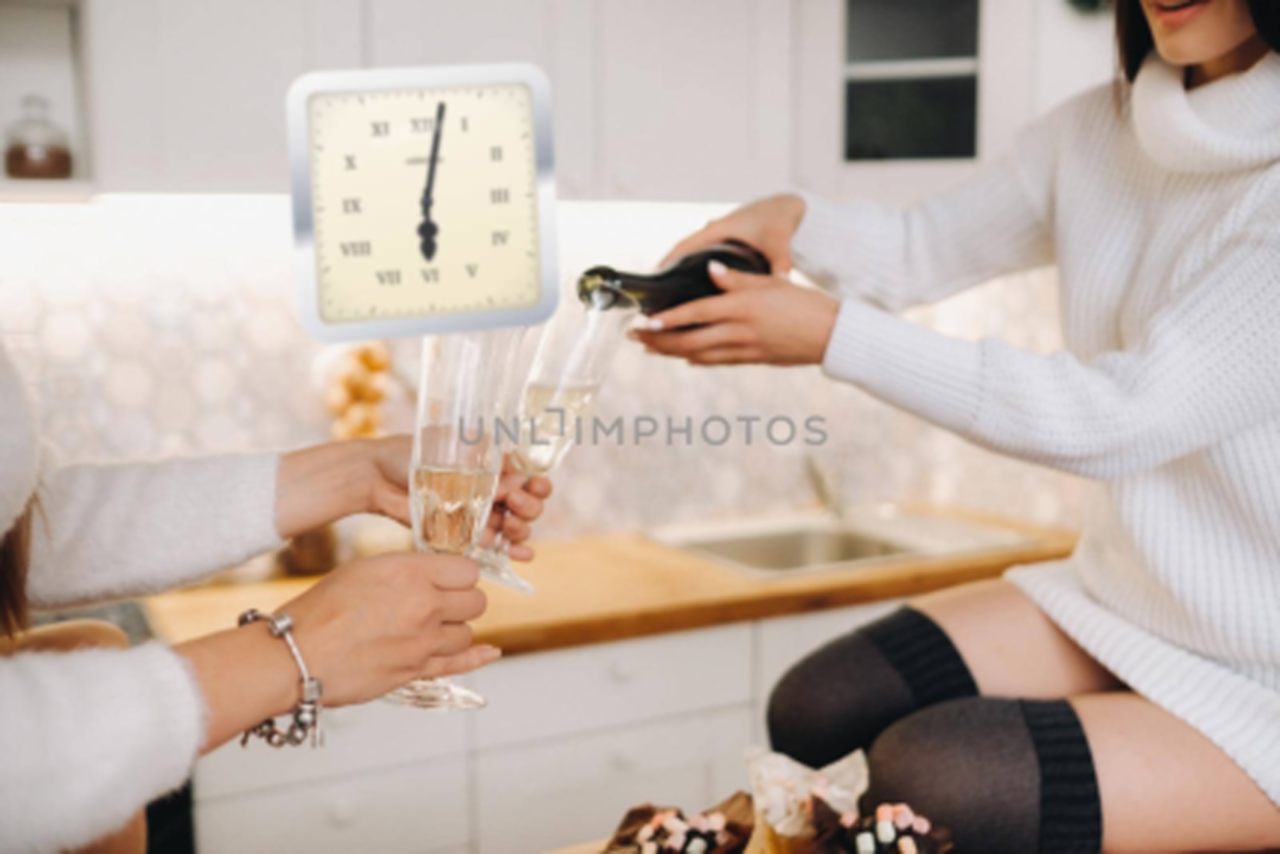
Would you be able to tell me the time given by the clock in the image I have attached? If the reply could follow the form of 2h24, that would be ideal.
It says 6h02
